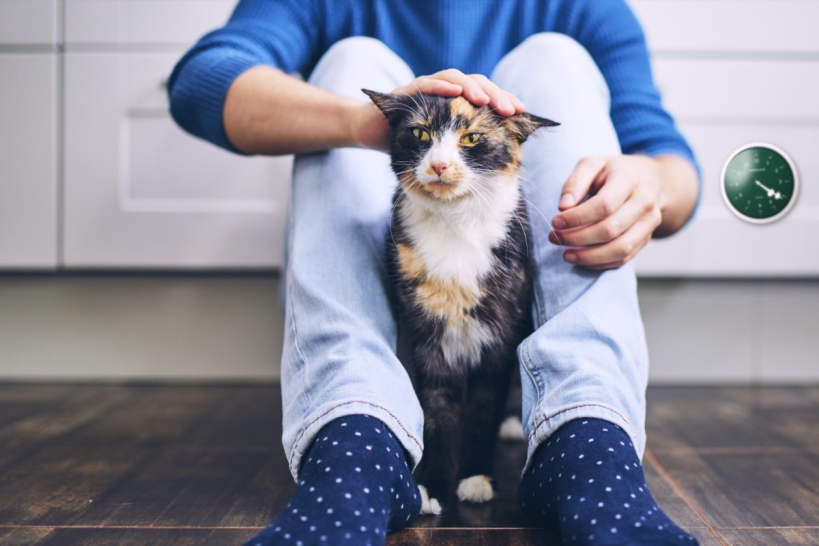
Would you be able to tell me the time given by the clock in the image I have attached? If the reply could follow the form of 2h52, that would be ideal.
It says 4h21
